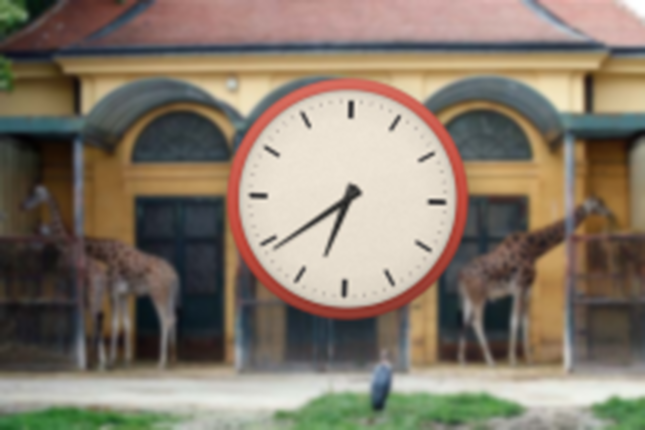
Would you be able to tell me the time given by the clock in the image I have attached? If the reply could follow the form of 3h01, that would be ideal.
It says 6h39
